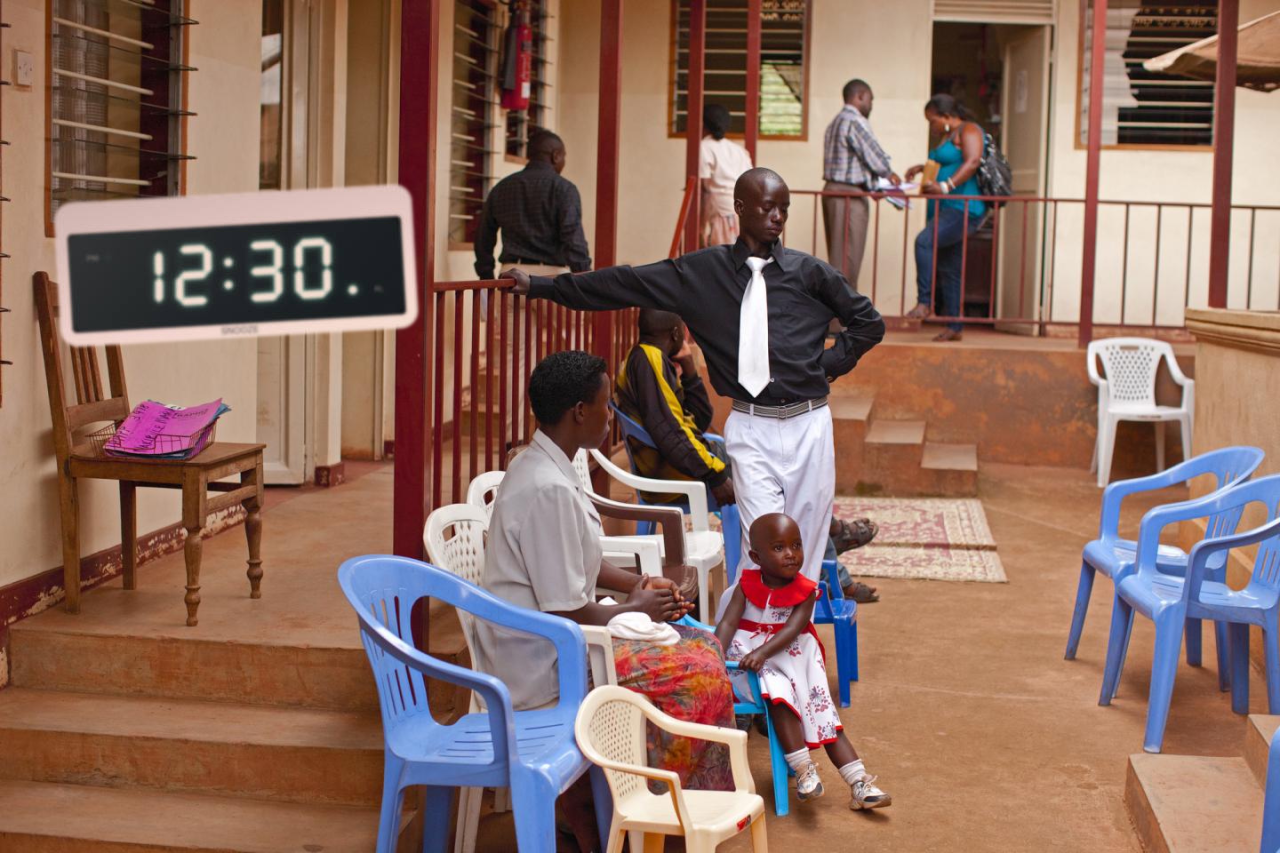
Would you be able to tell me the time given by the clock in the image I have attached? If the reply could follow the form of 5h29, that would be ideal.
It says 12h30
